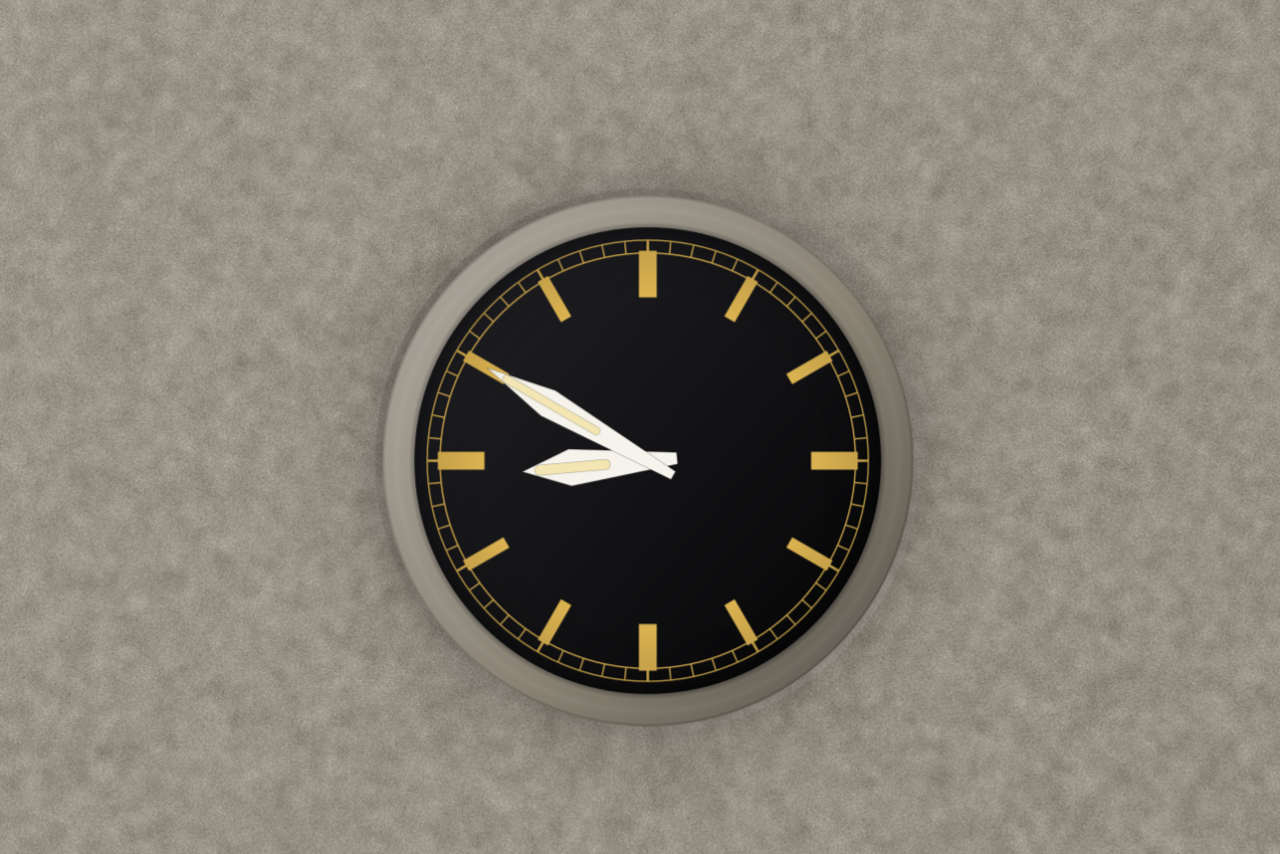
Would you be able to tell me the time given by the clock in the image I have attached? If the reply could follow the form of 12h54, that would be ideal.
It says 8h50
